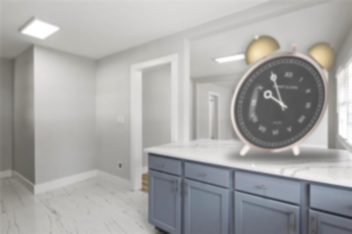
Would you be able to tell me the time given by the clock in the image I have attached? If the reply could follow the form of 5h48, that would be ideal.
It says 9h55
